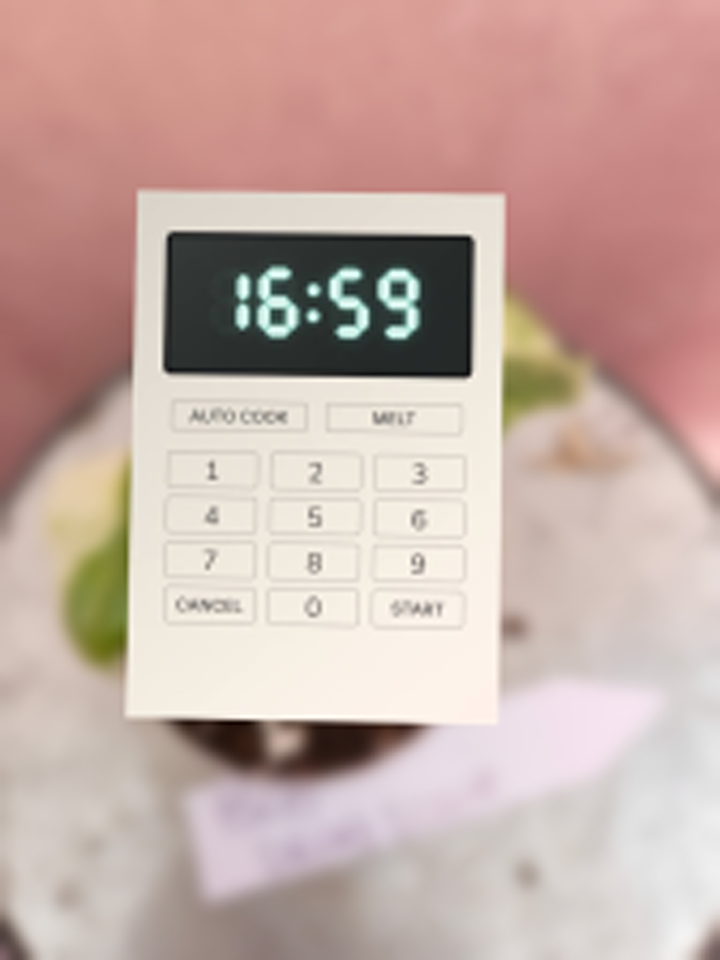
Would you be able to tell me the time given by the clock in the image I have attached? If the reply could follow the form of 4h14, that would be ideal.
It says 16h59
